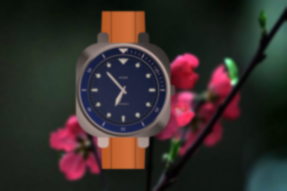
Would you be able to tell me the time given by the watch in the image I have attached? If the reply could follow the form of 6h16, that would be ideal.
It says 6h53
